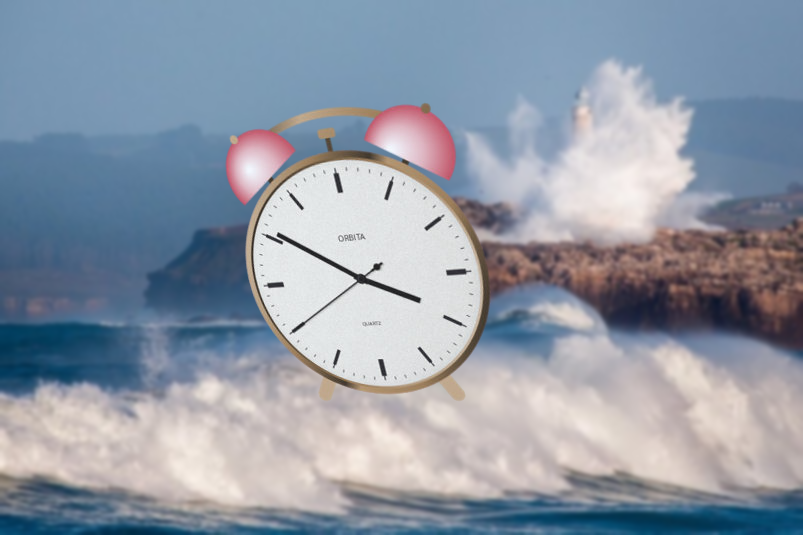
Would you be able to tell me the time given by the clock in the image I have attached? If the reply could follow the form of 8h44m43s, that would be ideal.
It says 3h50m40s
